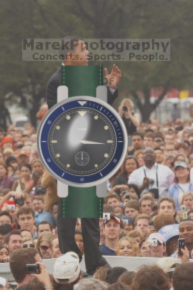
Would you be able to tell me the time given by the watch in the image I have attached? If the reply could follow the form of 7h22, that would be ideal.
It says 3h16
